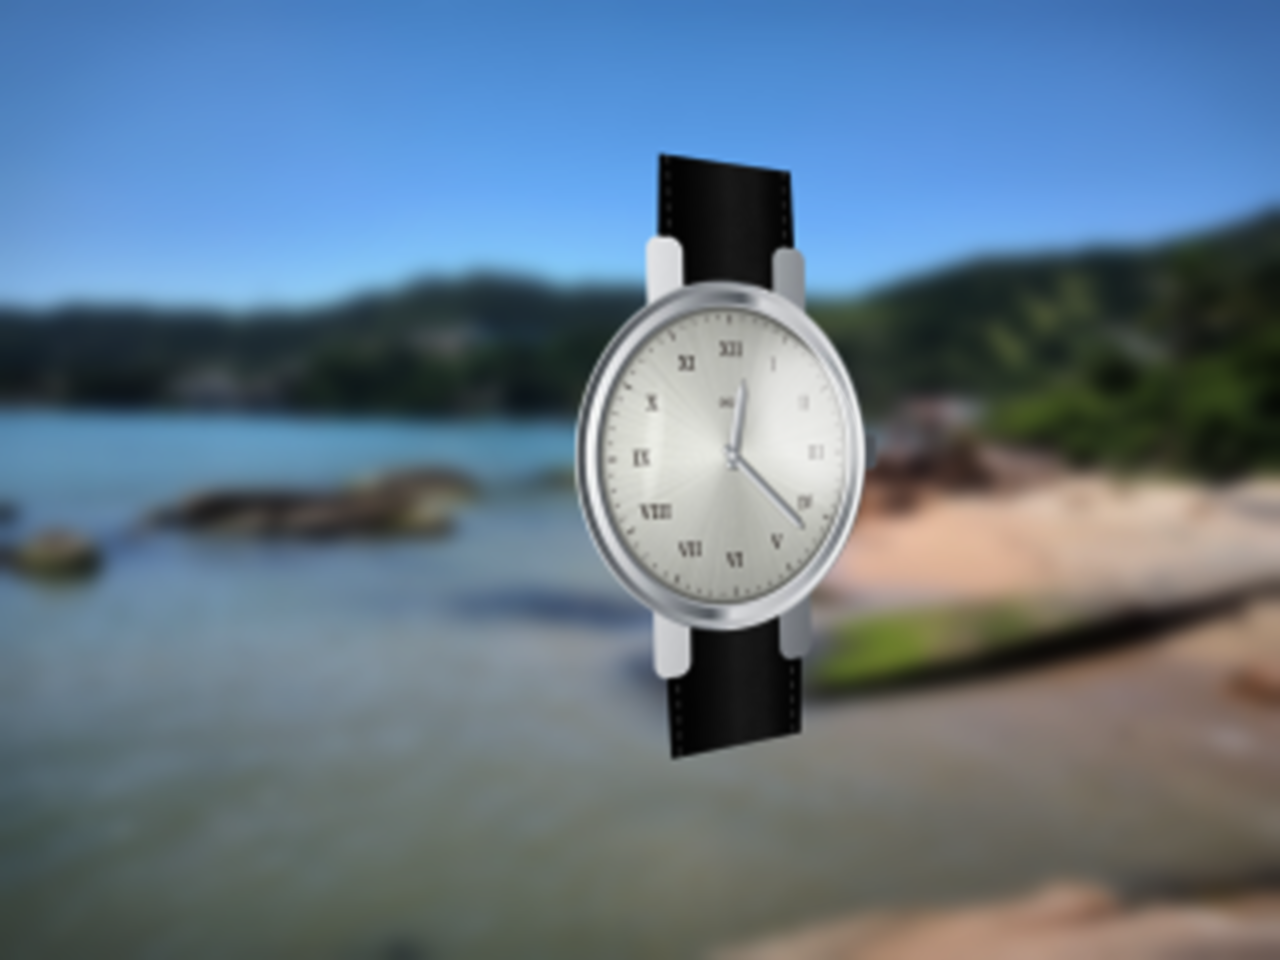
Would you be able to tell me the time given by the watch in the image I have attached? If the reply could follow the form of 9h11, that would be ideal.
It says 12h22
